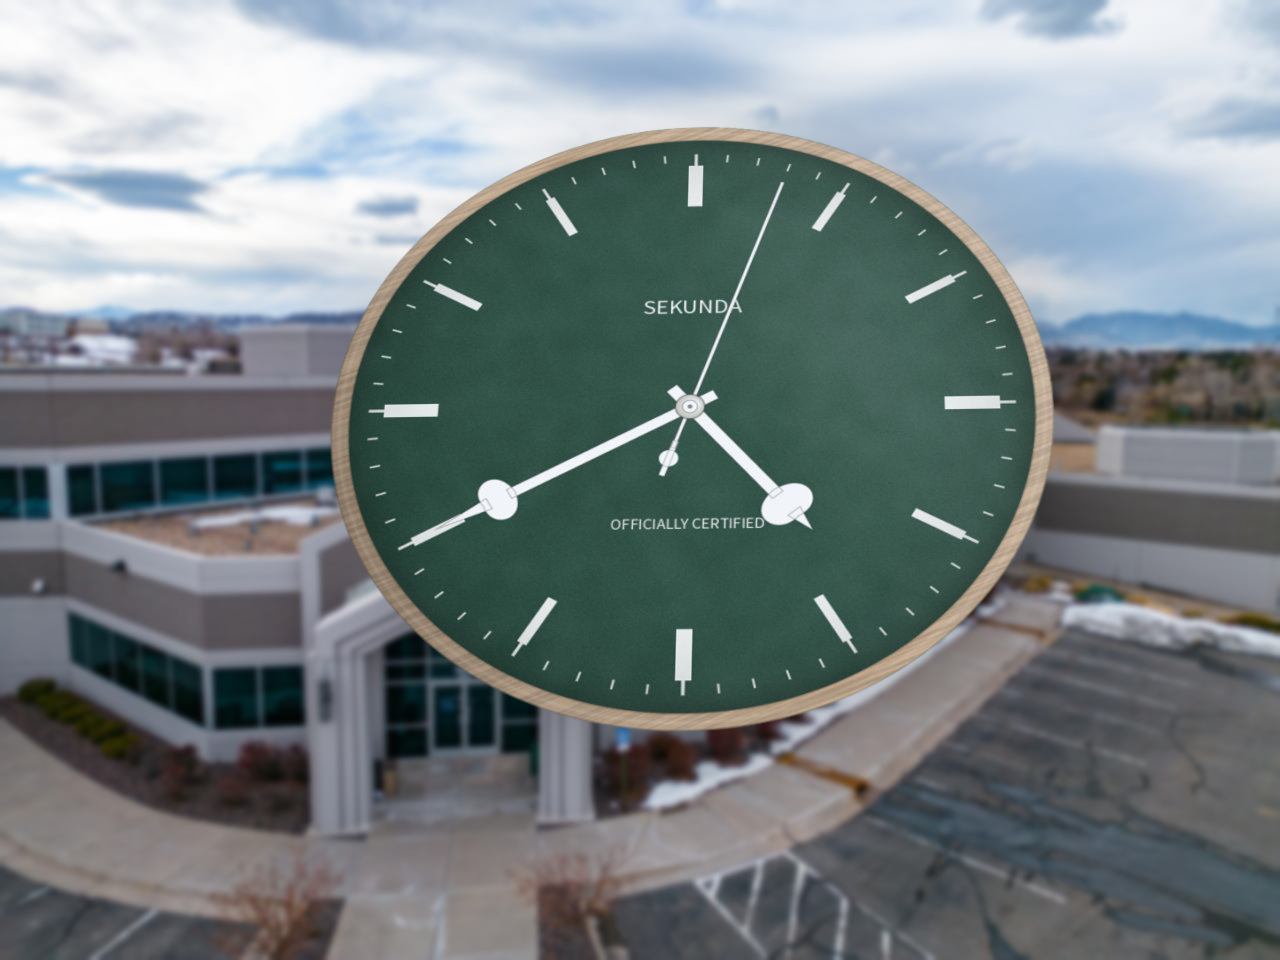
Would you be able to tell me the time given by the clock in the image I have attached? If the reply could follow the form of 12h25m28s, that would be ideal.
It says 4h40m03s
